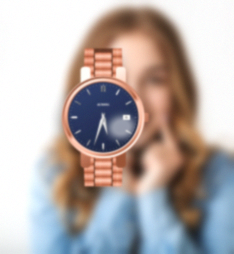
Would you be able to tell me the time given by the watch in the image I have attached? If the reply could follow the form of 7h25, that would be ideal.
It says 5h33
